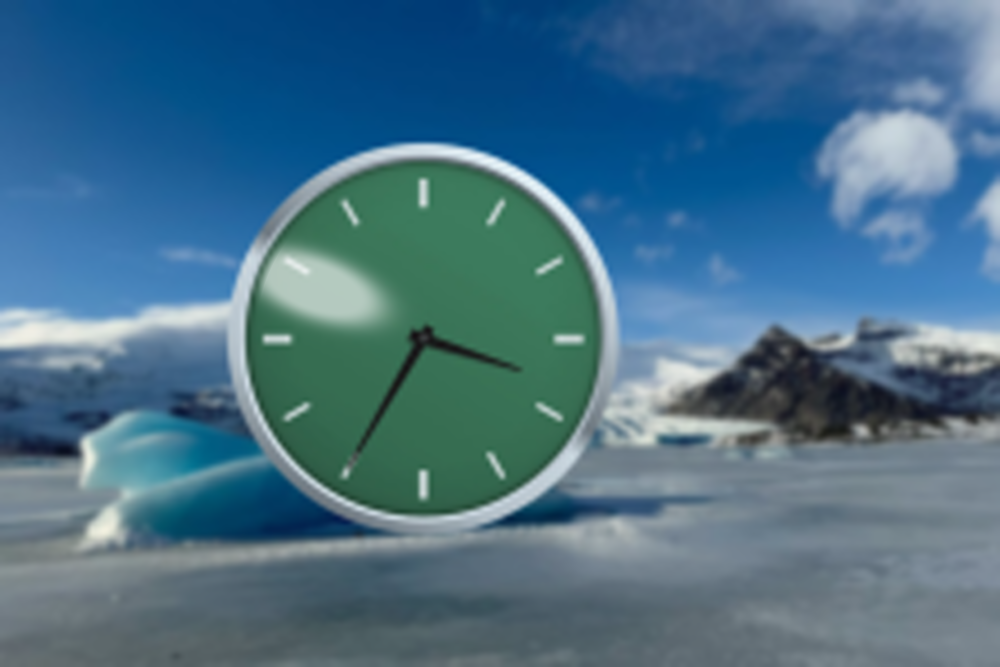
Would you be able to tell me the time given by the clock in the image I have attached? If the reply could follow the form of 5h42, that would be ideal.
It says 3h35
